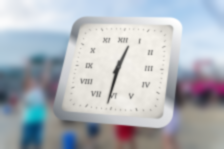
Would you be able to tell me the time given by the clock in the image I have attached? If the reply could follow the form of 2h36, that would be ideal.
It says 12h31
